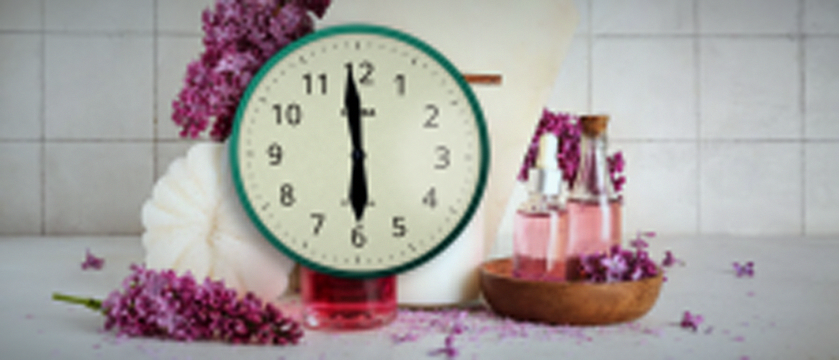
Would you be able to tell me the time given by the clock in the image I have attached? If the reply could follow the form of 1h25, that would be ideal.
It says 5h59
